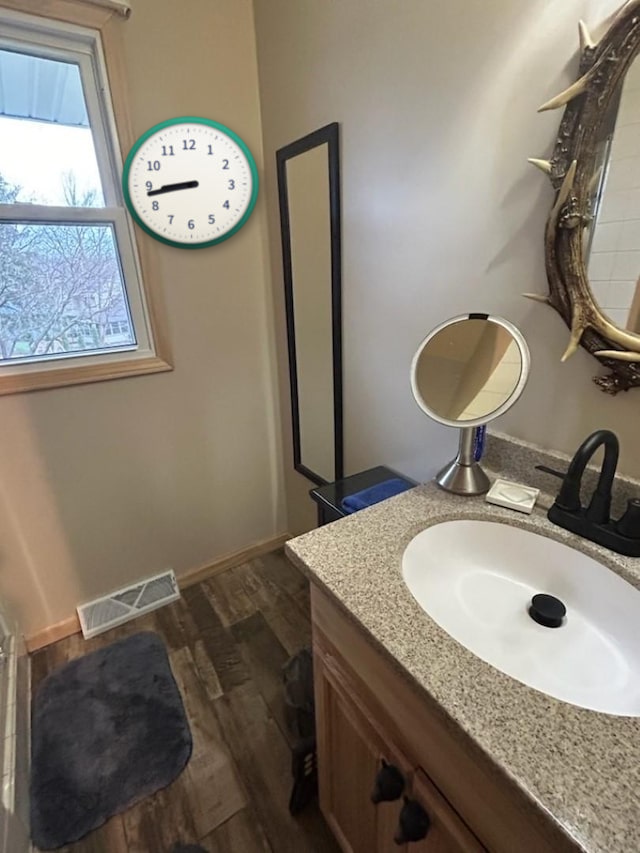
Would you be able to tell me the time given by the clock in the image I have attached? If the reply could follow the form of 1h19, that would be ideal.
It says 8h43
